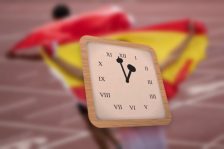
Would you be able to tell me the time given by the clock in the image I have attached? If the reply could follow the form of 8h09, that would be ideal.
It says 12h58
